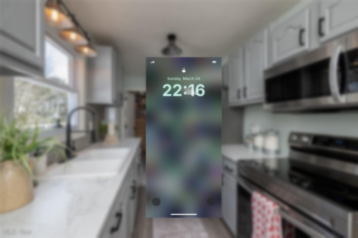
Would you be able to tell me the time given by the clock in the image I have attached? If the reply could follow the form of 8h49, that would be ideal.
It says 22h16
